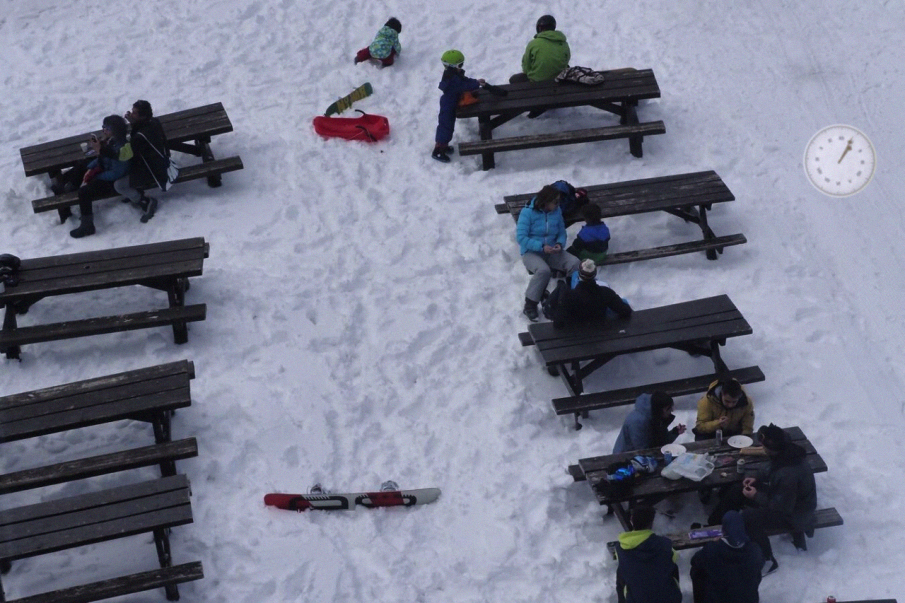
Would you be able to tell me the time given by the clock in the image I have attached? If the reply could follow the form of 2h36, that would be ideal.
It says 1h04
